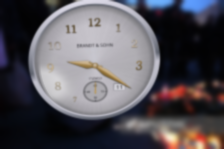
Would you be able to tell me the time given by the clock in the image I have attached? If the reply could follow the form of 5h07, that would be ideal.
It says 9h21
